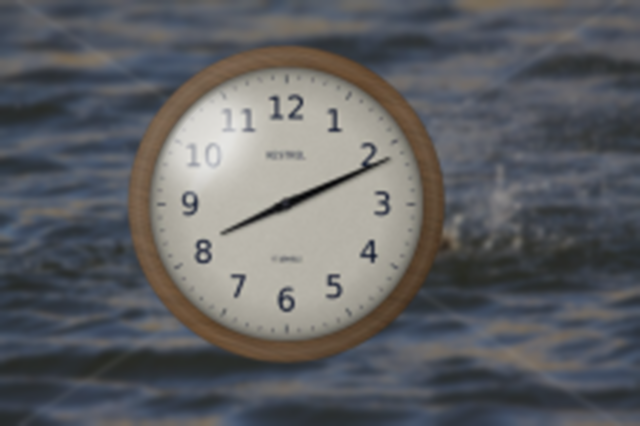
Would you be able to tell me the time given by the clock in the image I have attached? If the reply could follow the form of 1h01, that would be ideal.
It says 8h11
